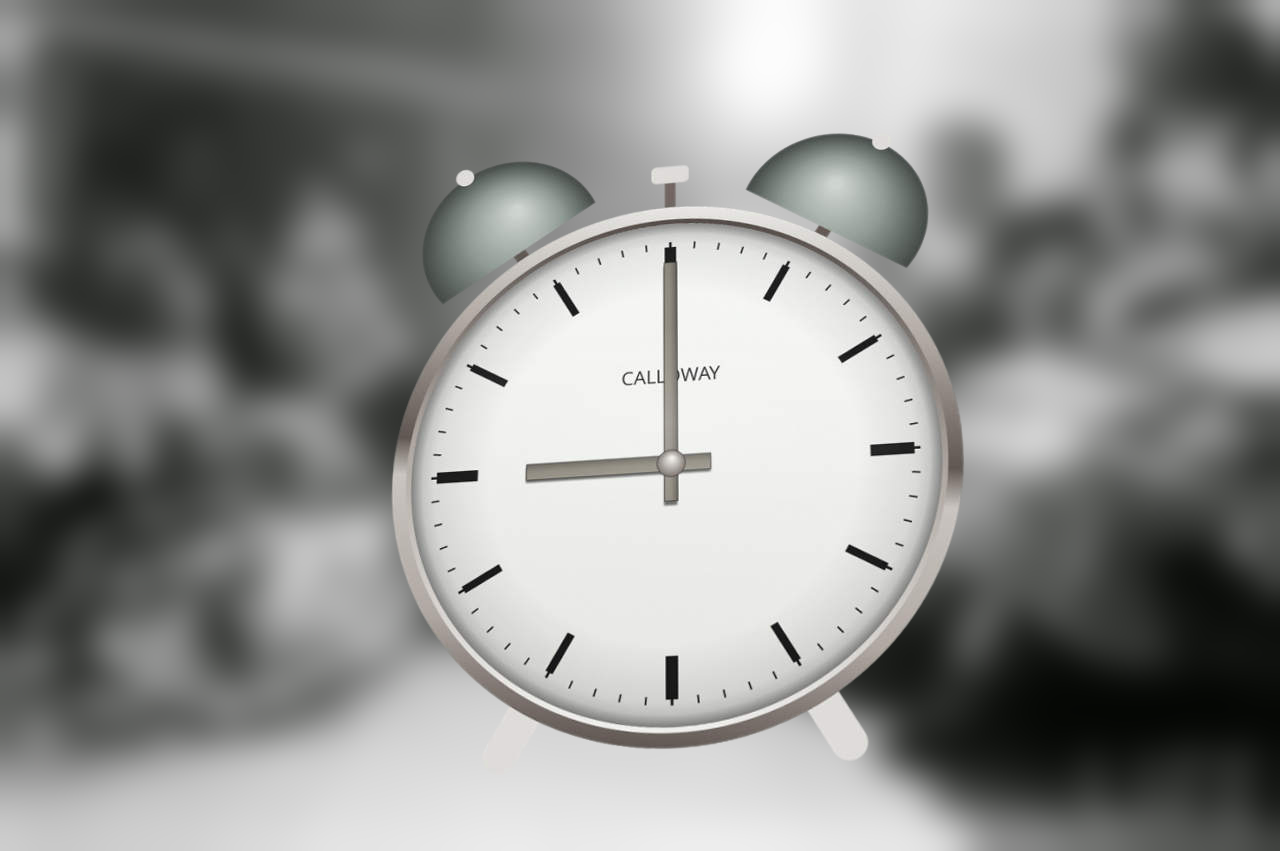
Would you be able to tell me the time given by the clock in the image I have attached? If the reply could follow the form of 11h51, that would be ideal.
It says 9h00
